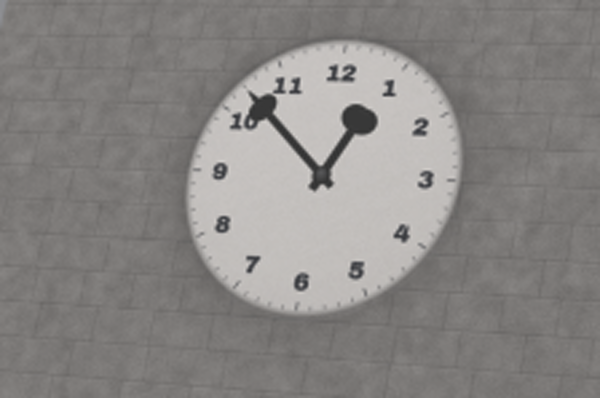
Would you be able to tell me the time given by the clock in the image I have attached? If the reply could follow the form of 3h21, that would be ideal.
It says 12h52
